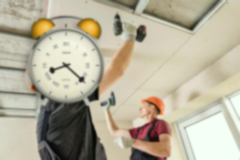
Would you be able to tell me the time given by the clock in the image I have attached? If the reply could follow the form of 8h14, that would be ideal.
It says 8h22
